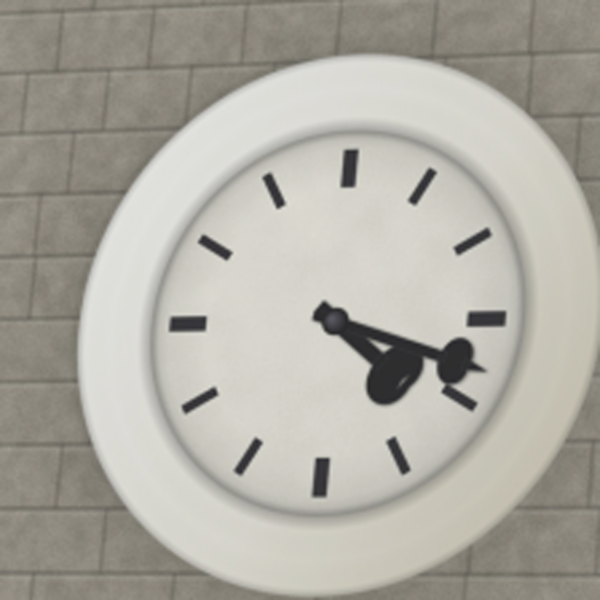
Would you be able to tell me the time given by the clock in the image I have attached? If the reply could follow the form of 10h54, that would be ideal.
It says 4h18
